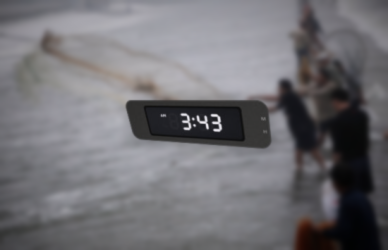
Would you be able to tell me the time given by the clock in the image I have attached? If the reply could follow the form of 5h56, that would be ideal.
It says 3h43
